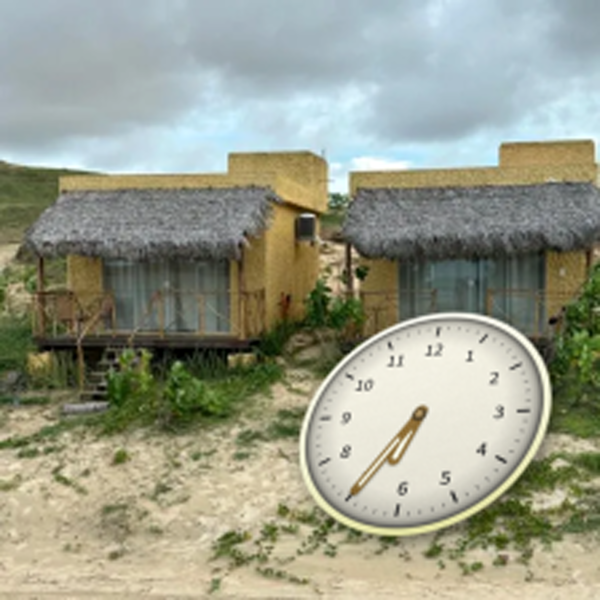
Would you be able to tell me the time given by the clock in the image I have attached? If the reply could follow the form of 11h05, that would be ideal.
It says 6h35
